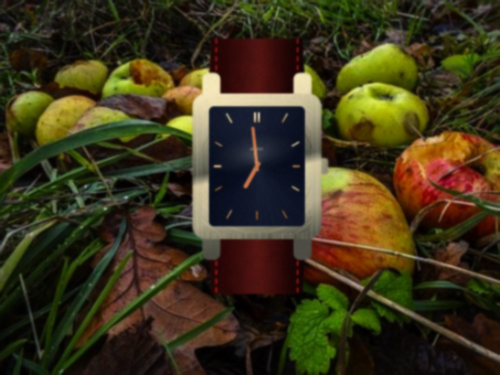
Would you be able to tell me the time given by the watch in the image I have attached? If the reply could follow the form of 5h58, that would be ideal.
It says 6h59
